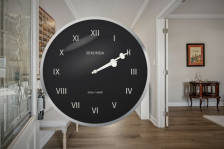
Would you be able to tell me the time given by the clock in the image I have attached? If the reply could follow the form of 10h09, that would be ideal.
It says 2h10
